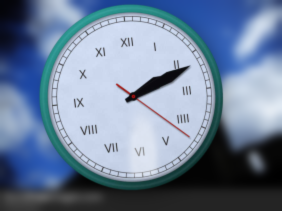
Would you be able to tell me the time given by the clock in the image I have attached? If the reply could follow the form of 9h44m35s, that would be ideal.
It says 2h11m22s
